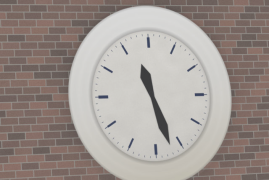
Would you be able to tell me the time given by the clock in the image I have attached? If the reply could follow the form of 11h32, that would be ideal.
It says 11h27
